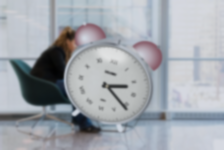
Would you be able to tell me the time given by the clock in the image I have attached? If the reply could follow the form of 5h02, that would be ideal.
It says 2h21
